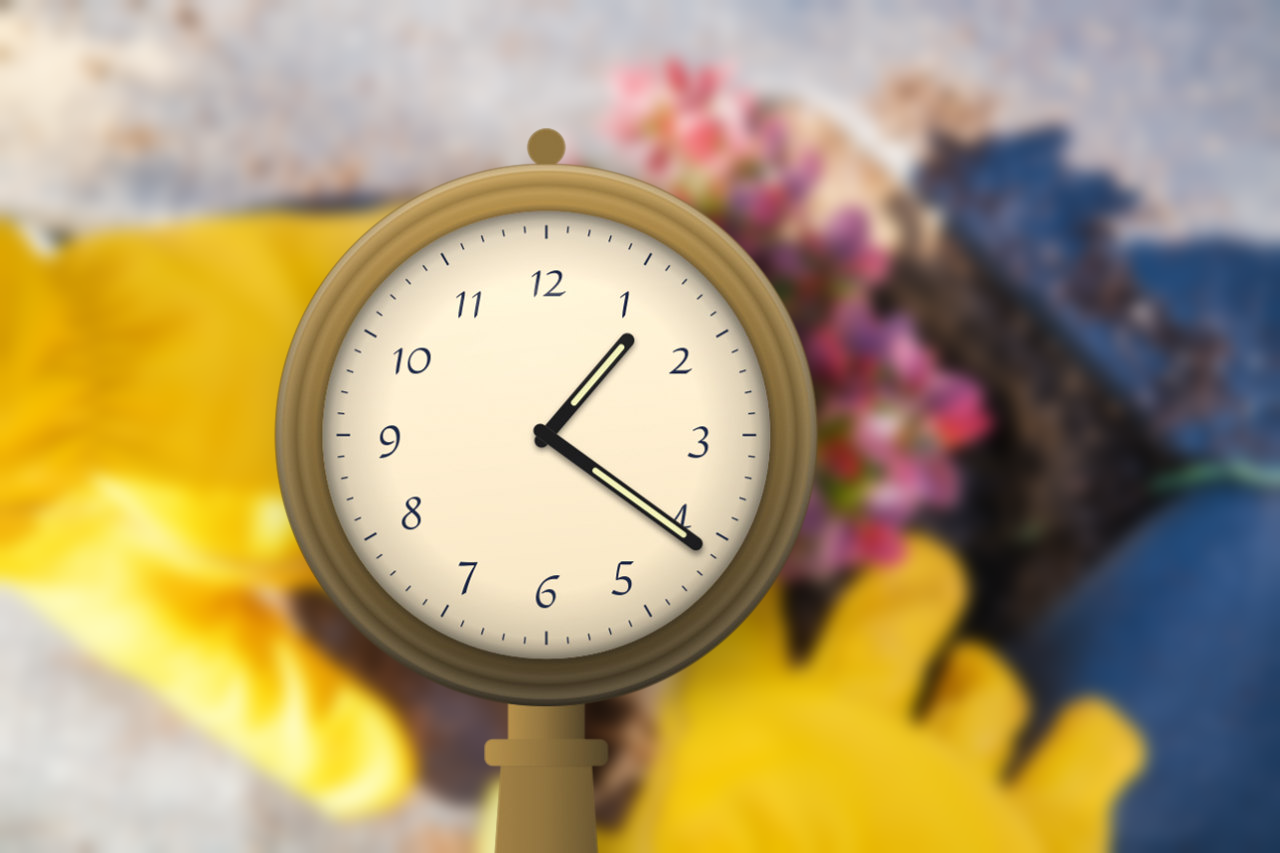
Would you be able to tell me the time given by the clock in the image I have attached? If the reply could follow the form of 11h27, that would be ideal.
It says 1h21
